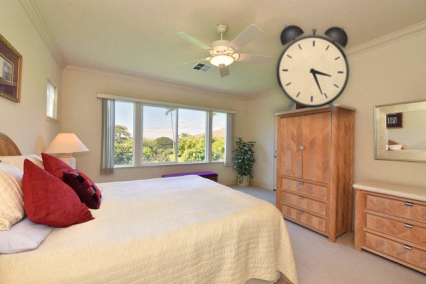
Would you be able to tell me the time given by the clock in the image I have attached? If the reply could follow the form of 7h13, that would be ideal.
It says 3h26
